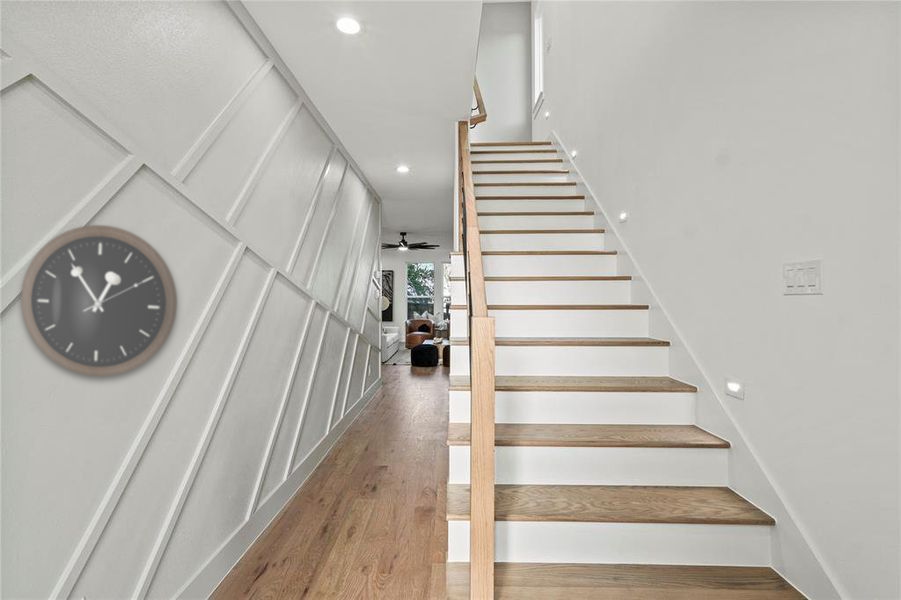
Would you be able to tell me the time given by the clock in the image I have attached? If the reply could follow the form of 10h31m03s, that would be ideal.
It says 12h54m10s
